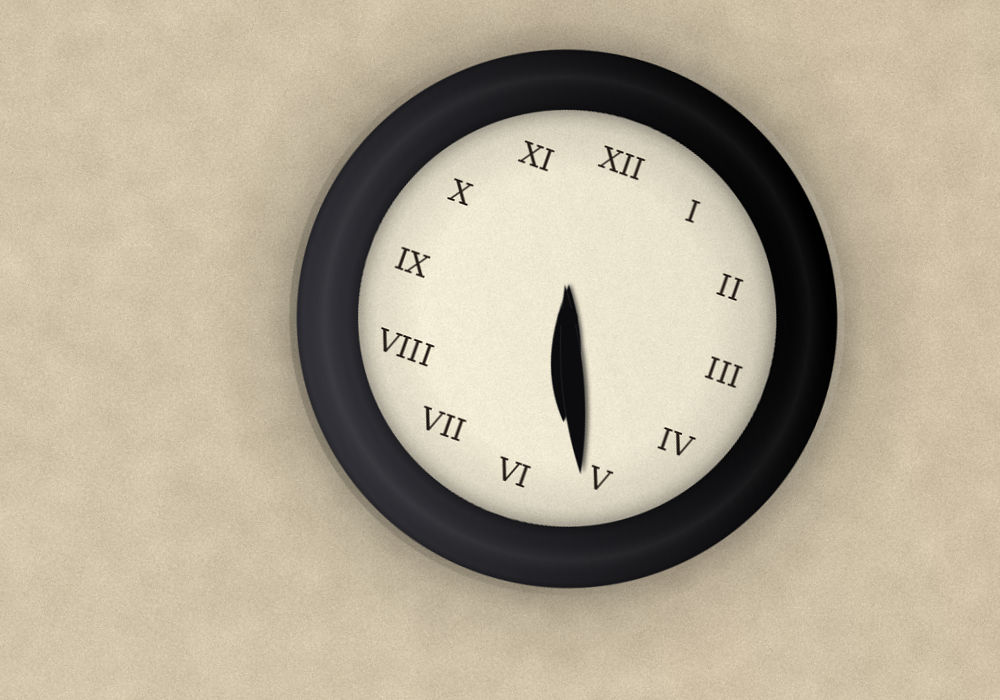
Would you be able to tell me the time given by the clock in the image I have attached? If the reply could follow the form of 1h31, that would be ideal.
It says 5h26
